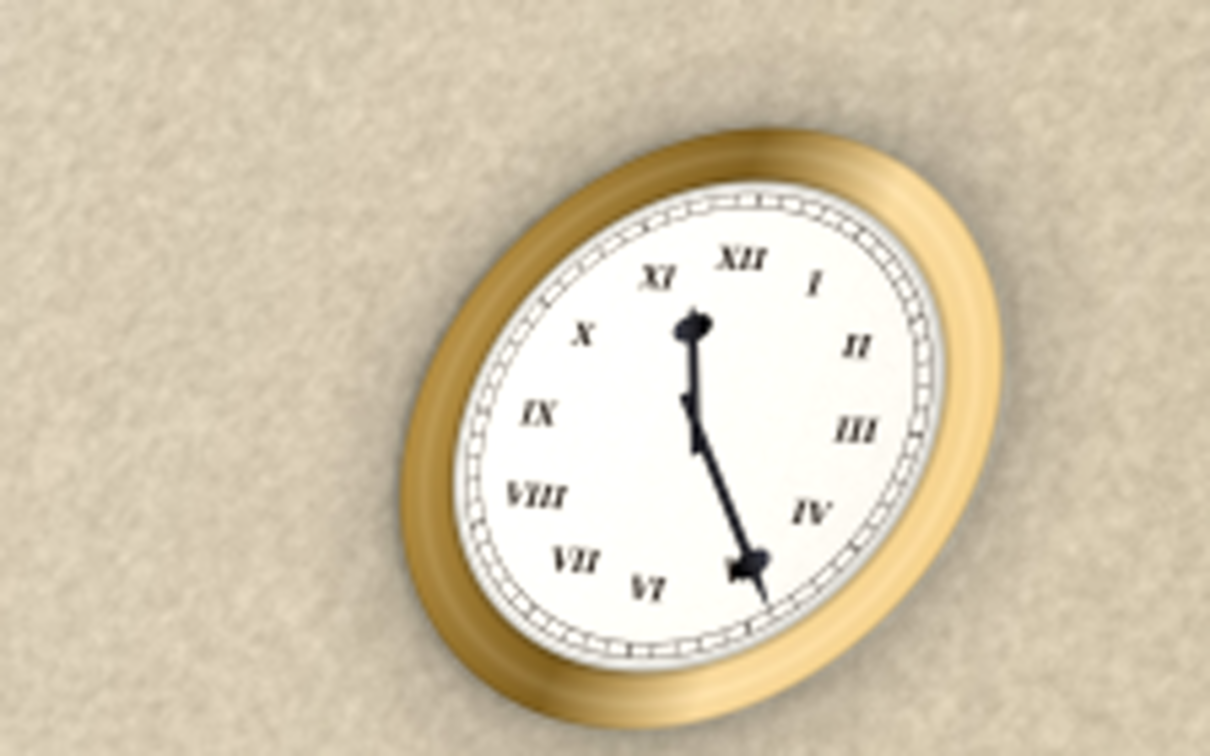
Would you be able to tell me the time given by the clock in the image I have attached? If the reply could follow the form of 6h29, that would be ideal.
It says 11h24
